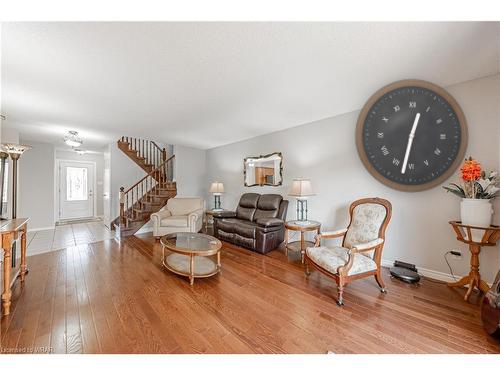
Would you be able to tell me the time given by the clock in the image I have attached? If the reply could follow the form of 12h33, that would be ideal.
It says 12h32
